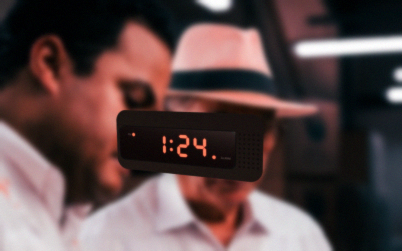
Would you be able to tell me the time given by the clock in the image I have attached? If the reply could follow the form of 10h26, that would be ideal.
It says 1h24
